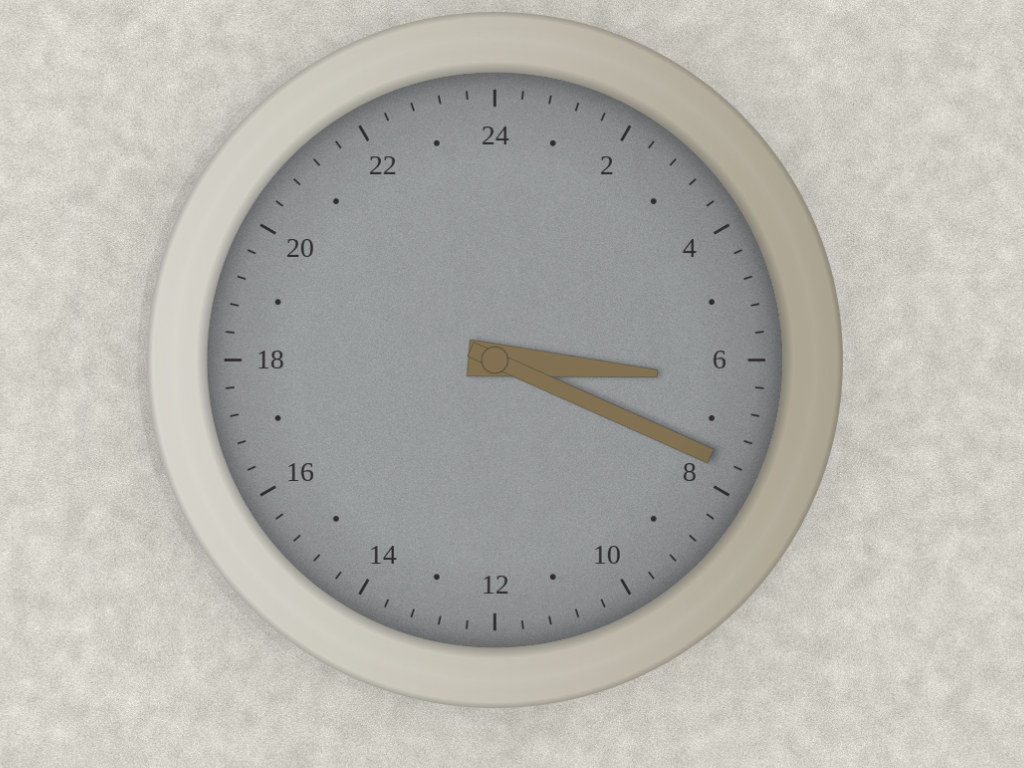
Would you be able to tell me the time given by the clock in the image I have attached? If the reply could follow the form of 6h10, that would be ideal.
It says 6h19
